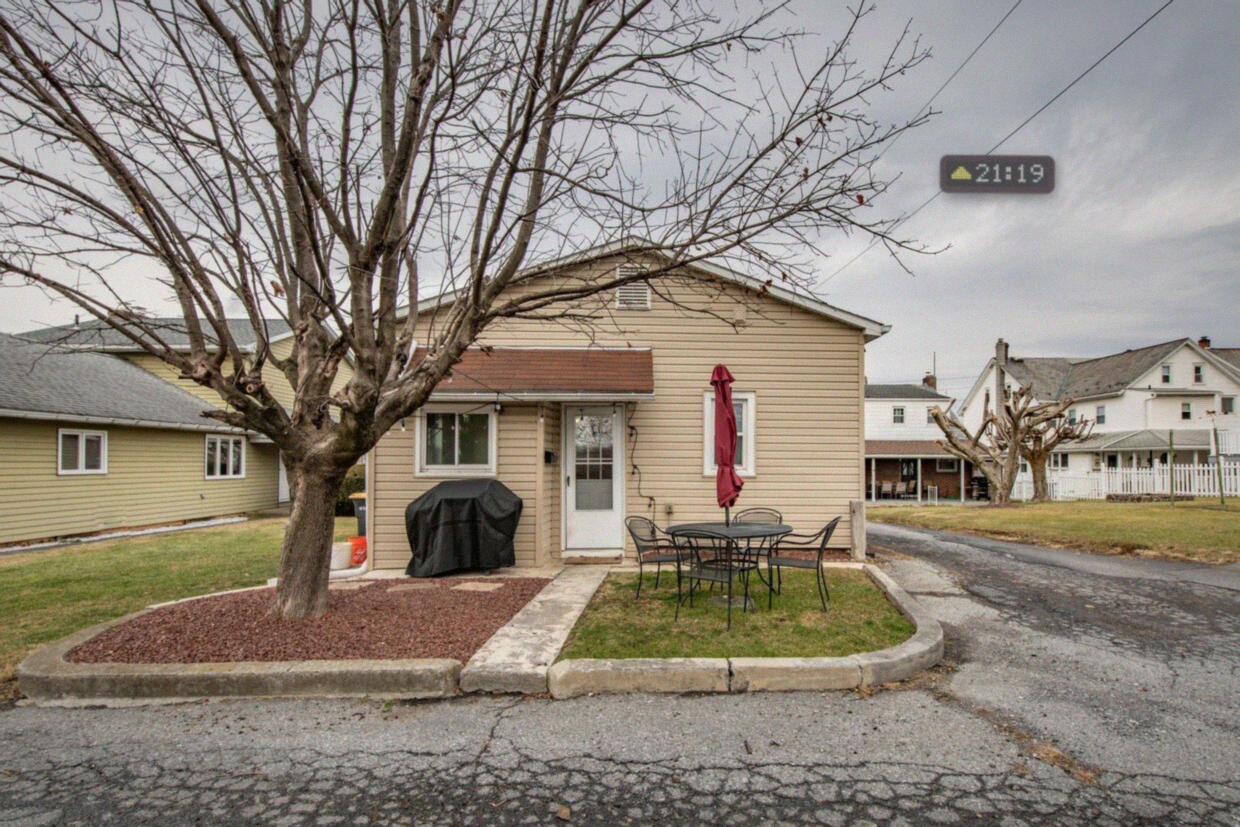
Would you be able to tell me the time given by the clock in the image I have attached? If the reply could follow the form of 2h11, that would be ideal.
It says 21h19
